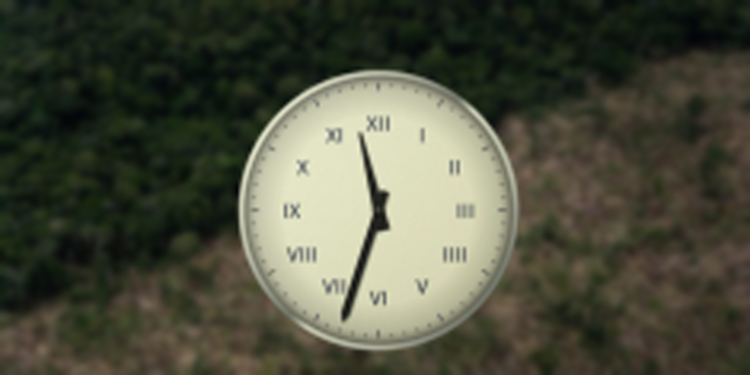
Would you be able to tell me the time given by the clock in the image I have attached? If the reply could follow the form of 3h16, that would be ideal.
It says 11h33
